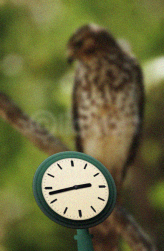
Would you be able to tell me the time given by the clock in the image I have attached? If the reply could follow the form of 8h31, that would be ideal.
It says 2h43
